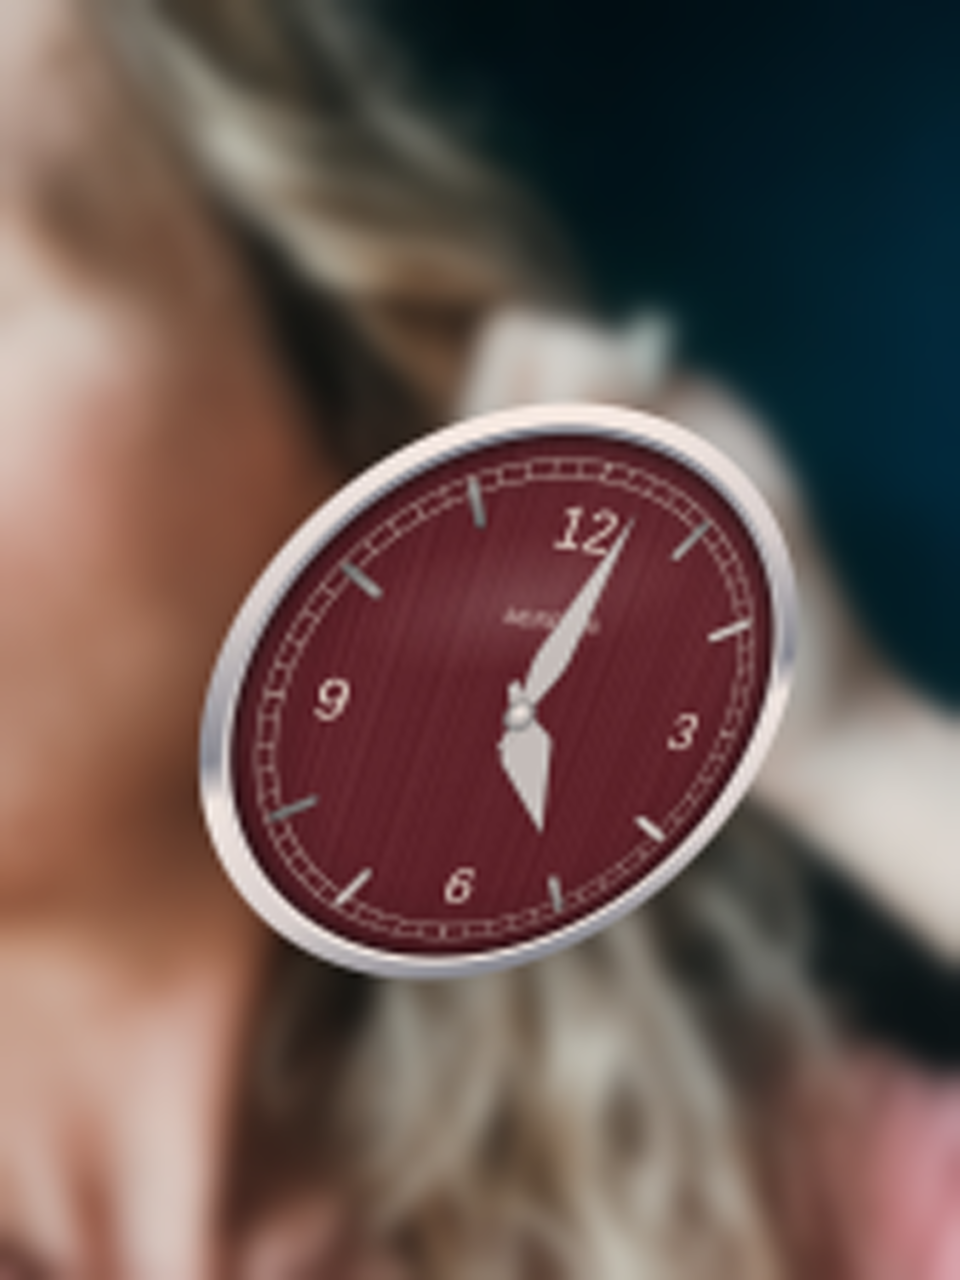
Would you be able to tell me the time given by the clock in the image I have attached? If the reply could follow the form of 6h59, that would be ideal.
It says 5h02
